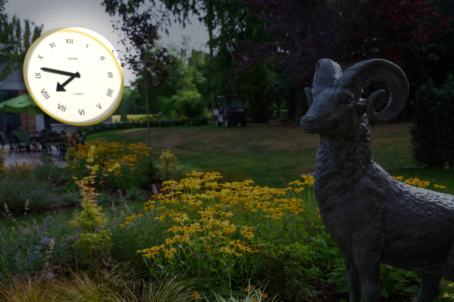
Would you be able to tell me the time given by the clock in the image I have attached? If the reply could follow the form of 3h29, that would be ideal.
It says 7h47
